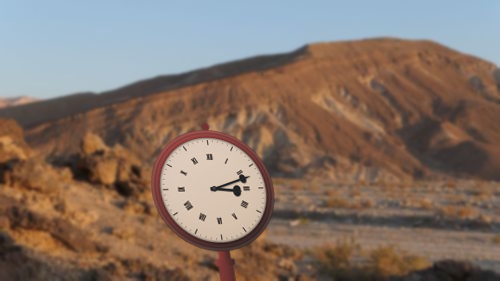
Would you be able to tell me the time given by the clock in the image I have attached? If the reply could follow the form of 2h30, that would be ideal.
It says 3h12
